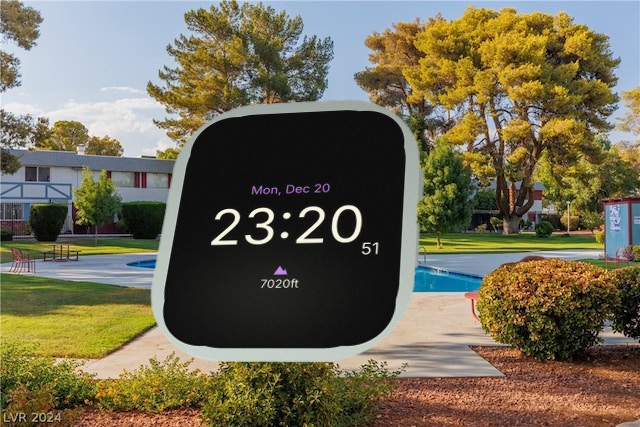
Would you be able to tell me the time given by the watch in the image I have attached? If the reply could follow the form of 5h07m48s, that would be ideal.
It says 23h20m51s
